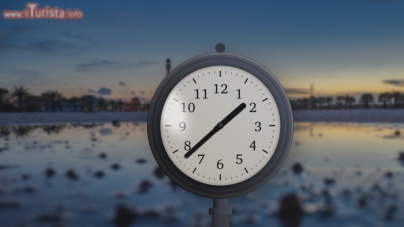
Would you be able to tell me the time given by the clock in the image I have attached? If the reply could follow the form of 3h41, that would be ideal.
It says 1h38
